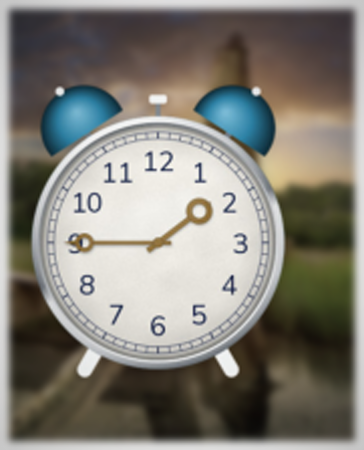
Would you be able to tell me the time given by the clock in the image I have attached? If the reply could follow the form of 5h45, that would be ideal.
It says 1h45
